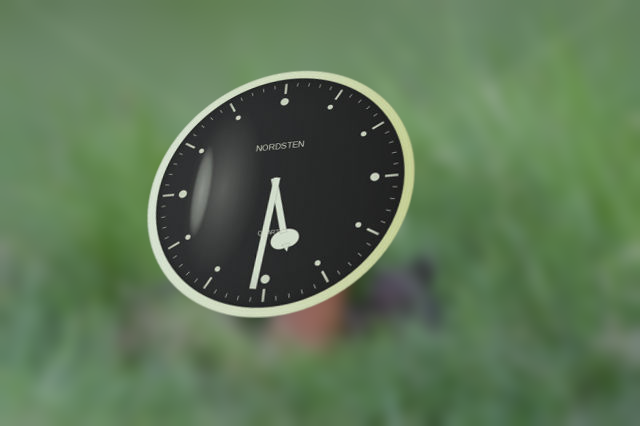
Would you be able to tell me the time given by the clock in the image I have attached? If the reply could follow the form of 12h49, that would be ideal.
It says 5h31
